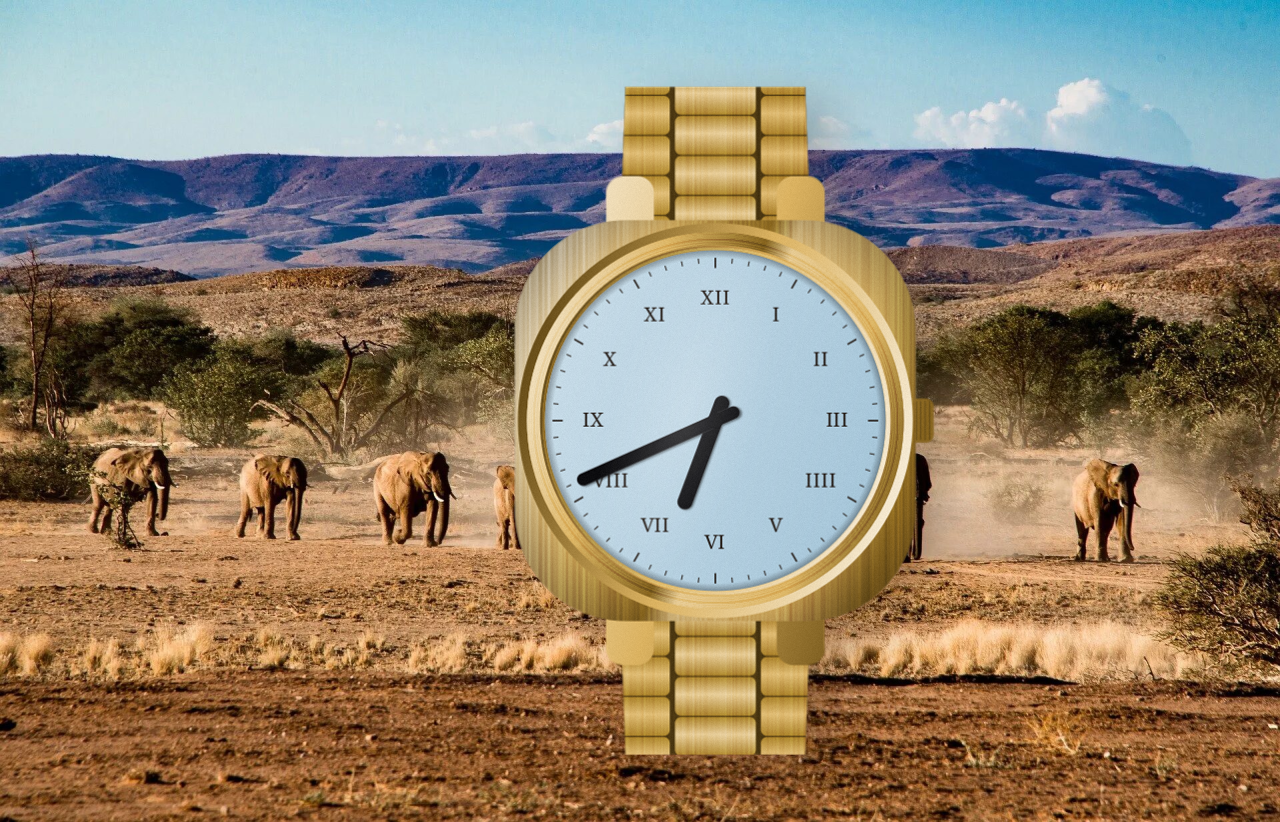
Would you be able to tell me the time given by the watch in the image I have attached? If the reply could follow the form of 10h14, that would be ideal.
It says 6h41
